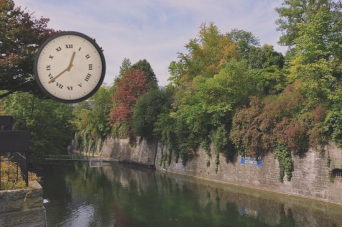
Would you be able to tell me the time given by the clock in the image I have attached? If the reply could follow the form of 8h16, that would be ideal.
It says 12h39
